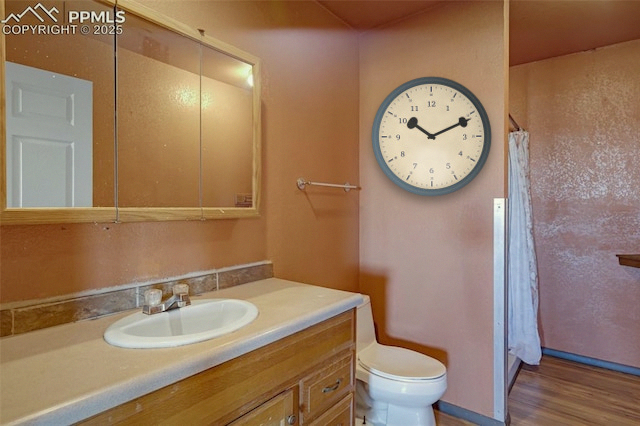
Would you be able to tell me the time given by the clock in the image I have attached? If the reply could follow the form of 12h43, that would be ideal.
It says 10h11
